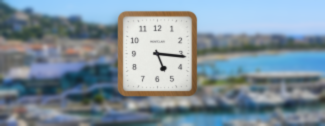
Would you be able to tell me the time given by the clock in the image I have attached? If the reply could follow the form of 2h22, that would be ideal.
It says 5h16
